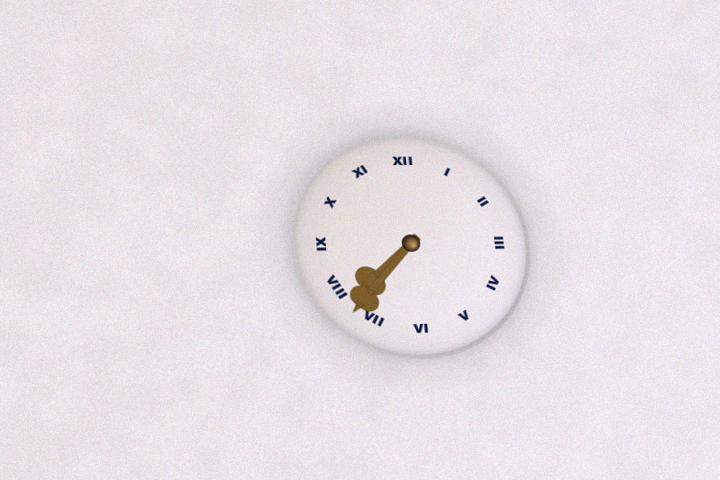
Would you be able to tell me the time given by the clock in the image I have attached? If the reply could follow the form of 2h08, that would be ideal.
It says 7h37
